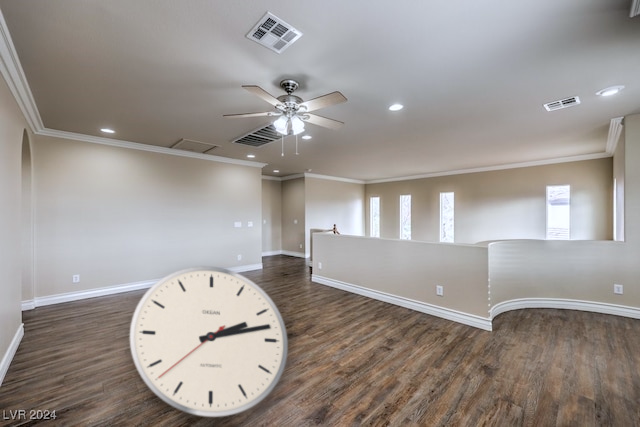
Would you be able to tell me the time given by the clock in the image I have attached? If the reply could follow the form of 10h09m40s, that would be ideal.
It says 2h12m38s
